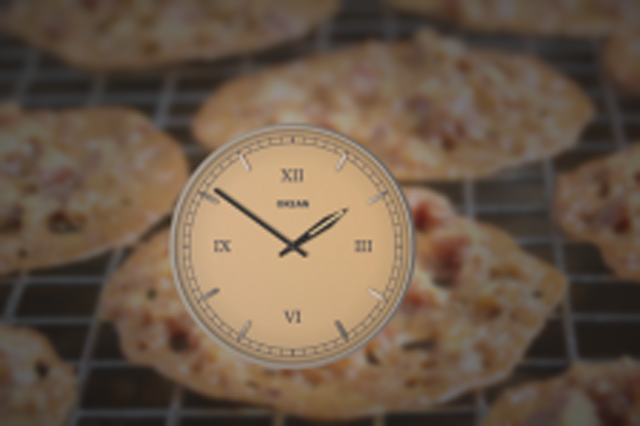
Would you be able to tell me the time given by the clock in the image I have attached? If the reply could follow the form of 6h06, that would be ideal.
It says 1h51
